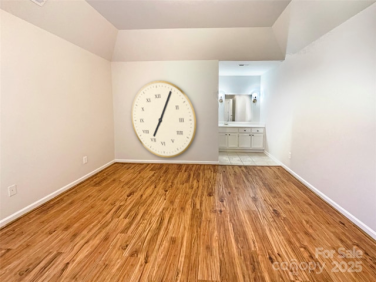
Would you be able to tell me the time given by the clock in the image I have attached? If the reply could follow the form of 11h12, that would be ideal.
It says 7h05
